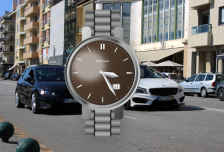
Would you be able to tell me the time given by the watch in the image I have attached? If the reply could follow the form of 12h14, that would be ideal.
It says 3h25
